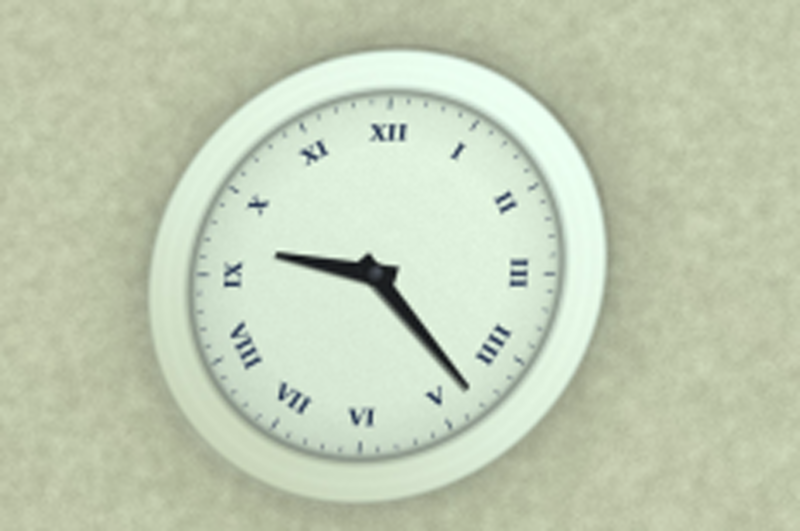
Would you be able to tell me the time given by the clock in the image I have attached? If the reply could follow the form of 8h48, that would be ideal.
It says 9h23
